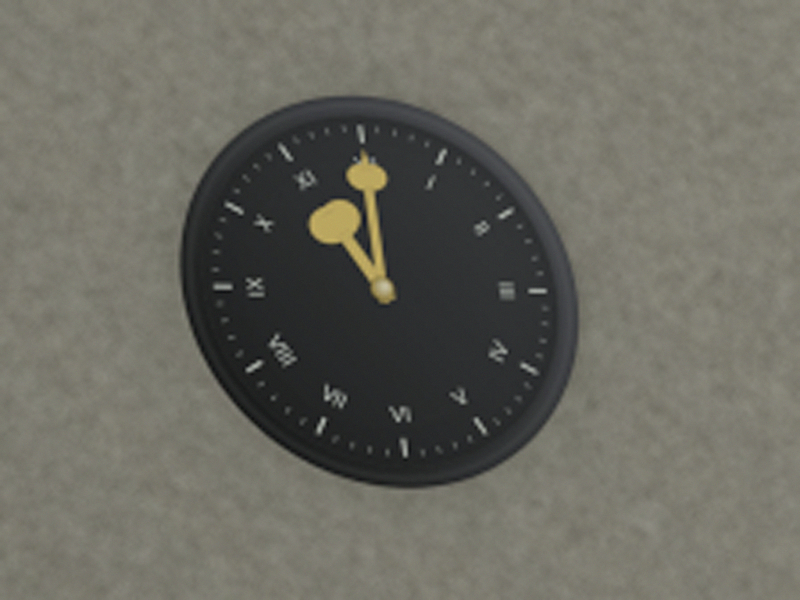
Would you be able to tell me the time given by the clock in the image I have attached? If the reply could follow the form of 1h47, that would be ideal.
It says 11h00
